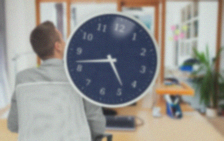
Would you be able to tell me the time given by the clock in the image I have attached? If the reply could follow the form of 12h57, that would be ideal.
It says 4h42
